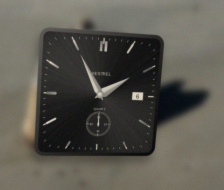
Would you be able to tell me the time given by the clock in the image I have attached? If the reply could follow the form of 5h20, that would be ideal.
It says 1h55
